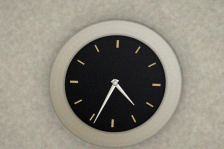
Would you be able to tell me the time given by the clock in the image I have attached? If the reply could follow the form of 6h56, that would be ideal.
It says 4h34
